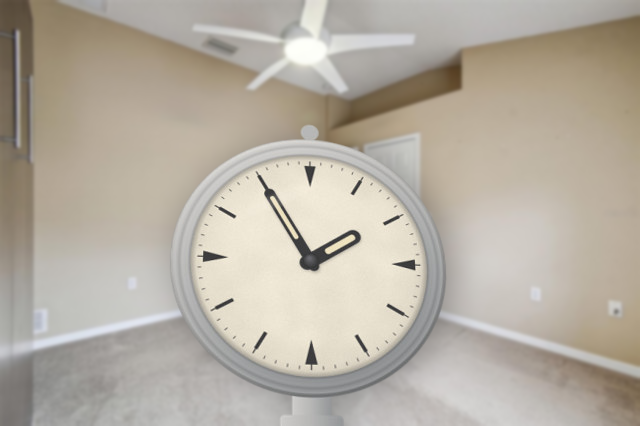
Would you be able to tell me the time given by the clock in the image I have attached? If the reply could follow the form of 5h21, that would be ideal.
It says 1h55
